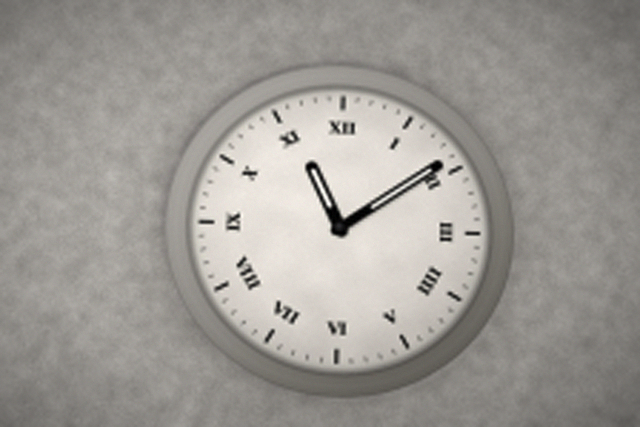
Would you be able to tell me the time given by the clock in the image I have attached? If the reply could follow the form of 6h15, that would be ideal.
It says 11h09
